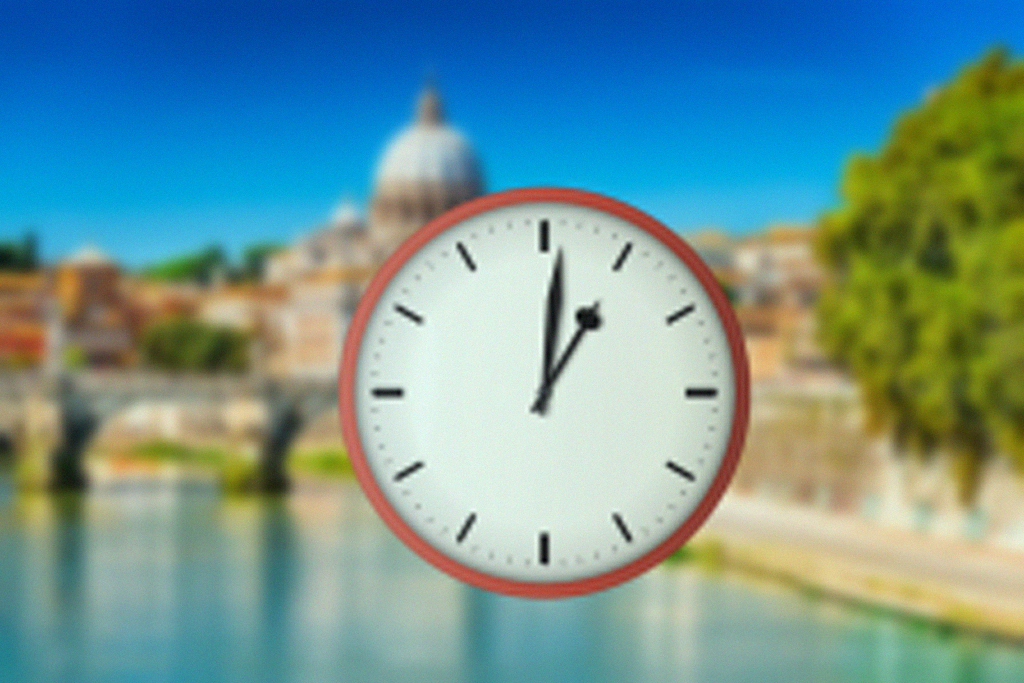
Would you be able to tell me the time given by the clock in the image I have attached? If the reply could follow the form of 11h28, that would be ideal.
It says 1h01
